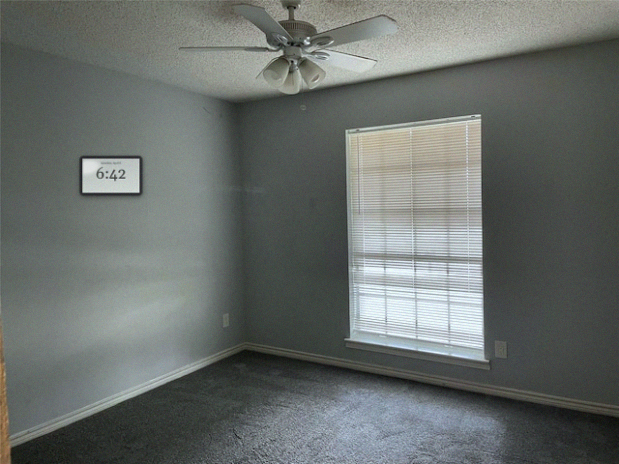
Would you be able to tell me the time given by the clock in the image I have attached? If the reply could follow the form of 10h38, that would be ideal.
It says 6h42
